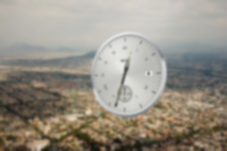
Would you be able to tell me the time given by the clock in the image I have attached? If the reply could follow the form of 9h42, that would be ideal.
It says 12h33
